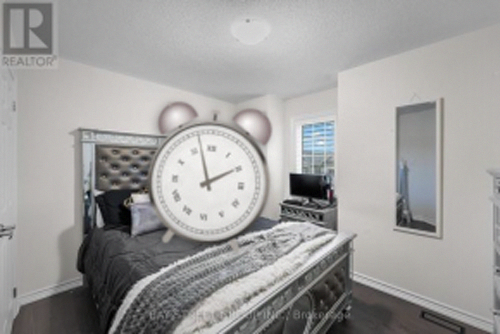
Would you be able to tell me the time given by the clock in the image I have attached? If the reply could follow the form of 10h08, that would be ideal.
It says 1h57
